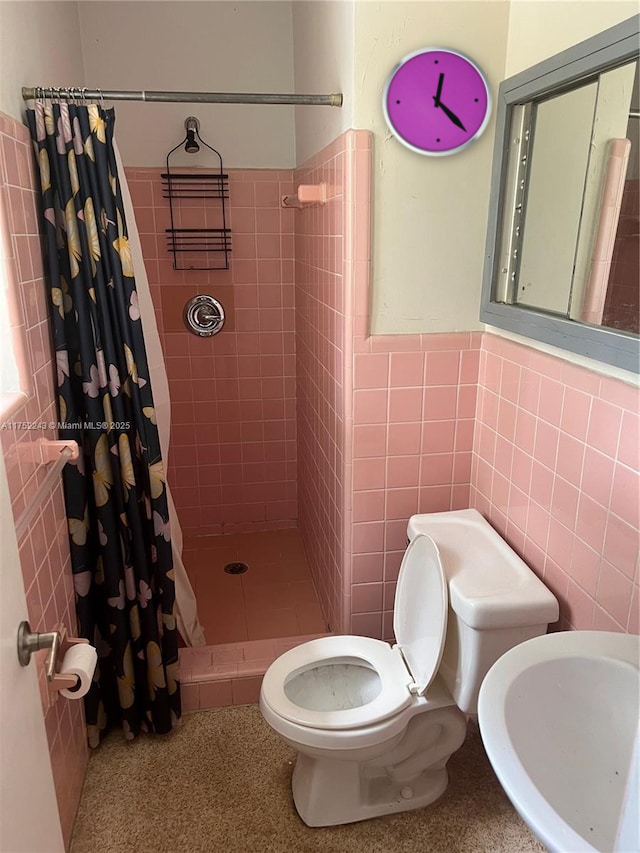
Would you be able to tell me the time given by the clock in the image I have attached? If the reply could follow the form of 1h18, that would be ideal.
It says 12h23
